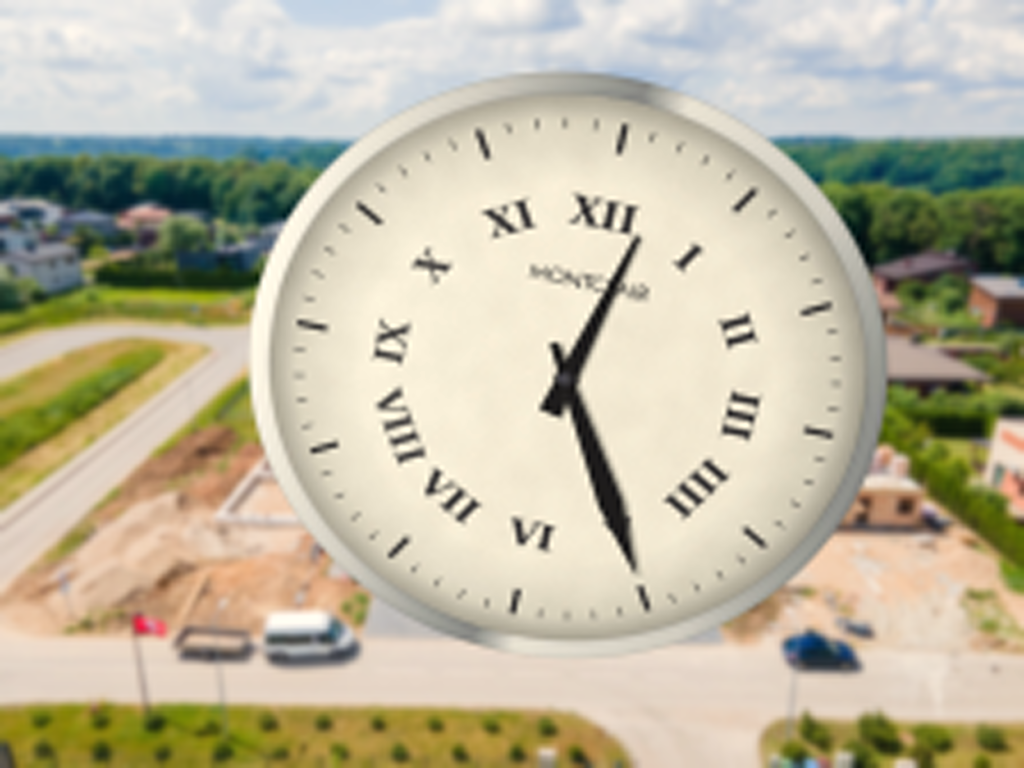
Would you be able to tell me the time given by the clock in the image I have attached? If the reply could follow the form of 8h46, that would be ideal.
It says 12h25
